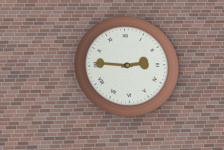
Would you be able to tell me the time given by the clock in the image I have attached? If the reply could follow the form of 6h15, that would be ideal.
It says 2h46
